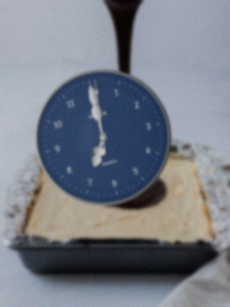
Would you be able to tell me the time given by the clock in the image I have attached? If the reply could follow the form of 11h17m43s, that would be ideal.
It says 7h00m01s
